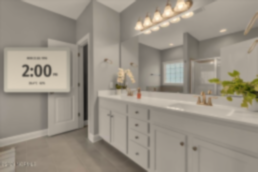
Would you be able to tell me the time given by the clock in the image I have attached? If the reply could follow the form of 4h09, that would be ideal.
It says 2h00
